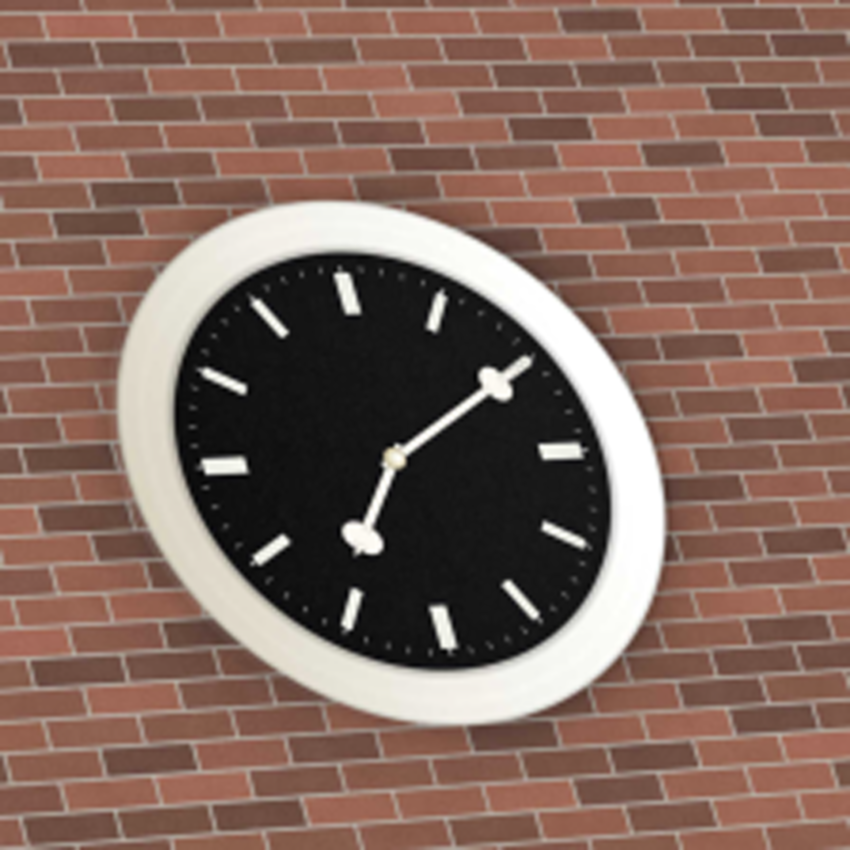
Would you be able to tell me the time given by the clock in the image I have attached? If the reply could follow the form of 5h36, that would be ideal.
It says 7h10
